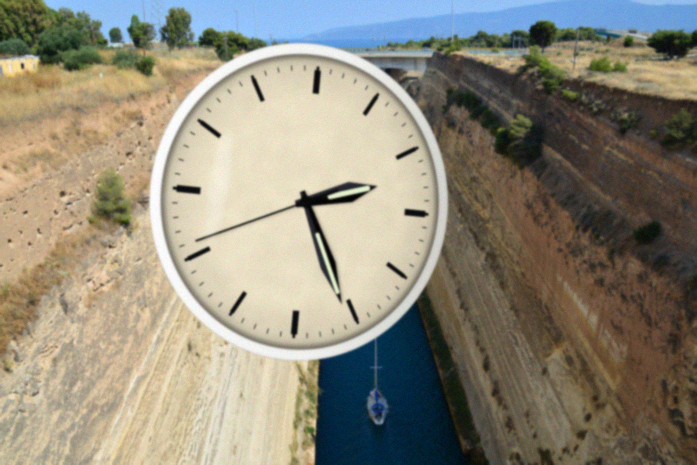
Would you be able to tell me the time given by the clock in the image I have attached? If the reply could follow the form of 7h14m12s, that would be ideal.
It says 2h25m41s
